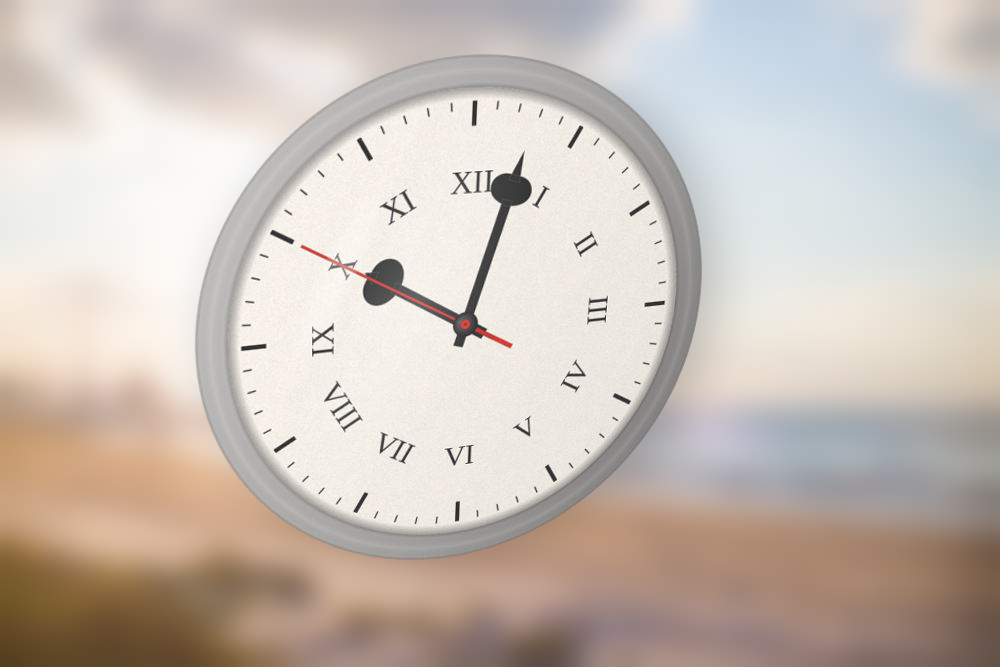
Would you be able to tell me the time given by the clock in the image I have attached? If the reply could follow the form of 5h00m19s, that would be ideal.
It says 10h02m50s
